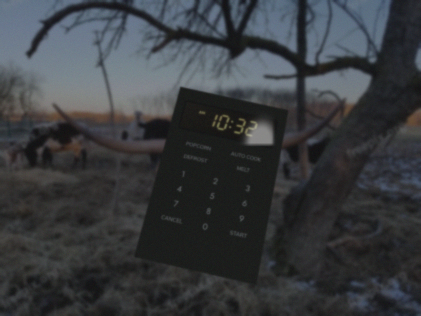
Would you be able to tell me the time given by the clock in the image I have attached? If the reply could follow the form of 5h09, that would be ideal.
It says 10h32
